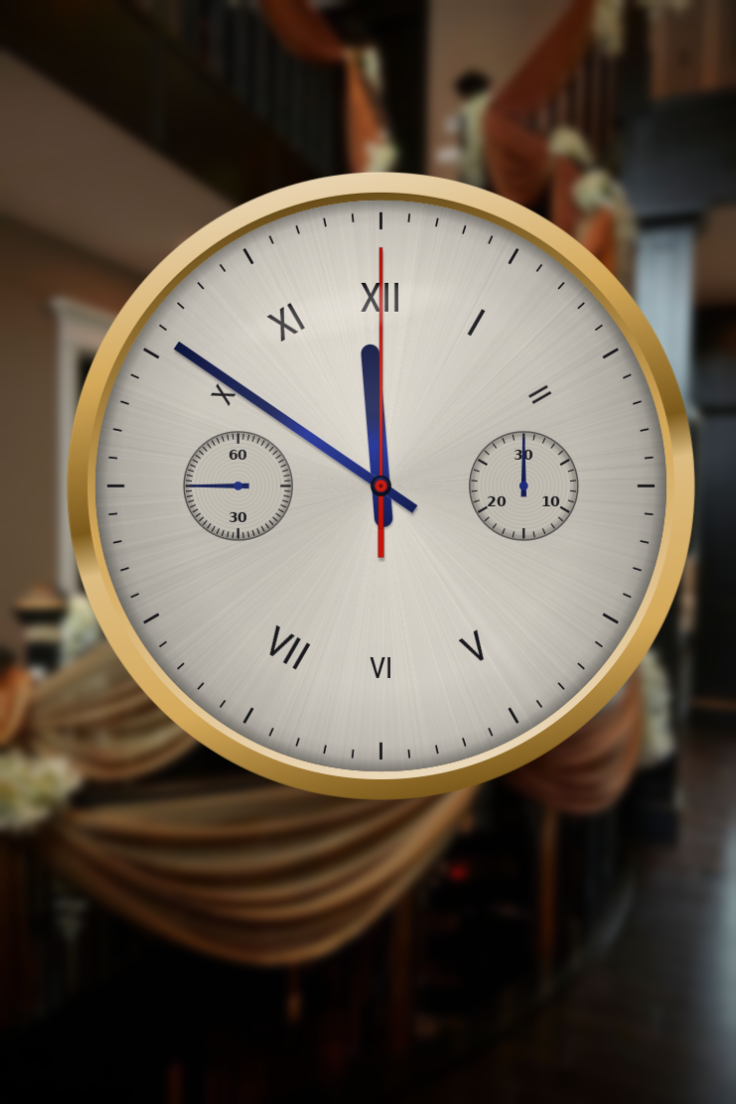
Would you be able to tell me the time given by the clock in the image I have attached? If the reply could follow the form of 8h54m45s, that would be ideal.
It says 11h50m45s
